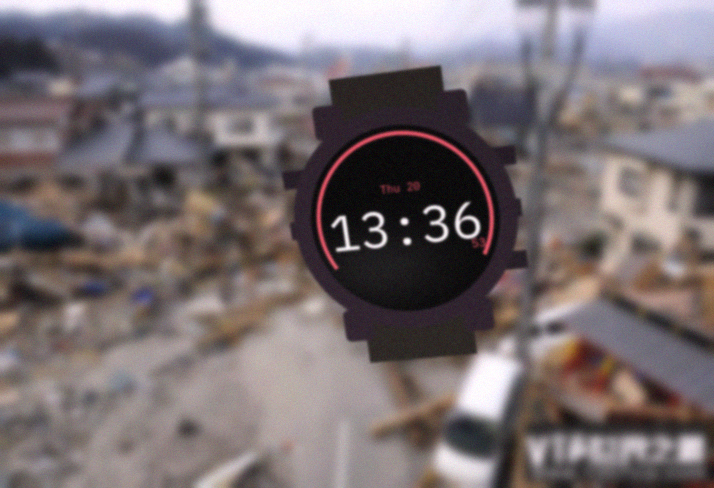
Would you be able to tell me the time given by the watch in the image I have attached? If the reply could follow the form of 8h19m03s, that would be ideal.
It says 13h36m53s
